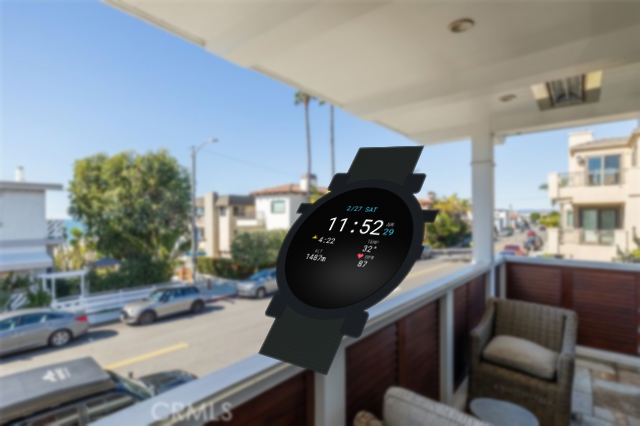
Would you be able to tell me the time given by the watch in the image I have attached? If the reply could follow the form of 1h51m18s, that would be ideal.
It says 11h52m29s
